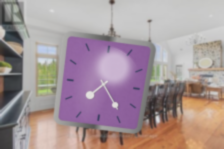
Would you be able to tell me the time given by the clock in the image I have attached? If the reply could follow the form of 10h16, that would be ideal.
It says 7h24
